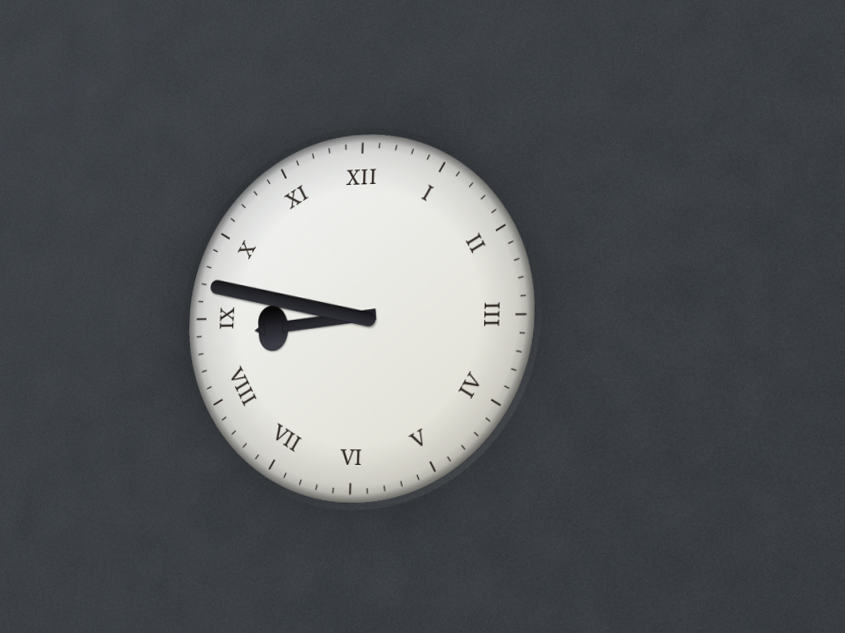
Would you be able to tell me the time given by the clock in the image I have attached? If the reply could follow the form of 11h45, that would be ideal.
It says 8h47
